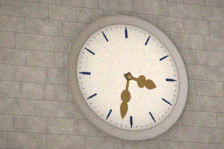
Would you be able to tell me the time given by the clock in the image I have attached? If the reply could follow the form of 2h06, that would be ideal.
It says 3h32
